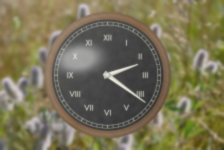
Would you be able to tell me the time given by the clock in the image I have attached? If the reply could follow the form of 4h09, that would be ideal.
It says 2h21
